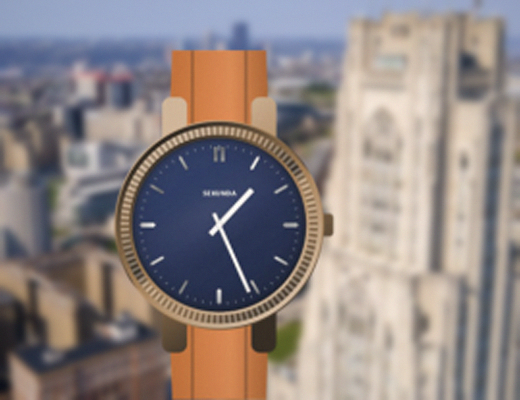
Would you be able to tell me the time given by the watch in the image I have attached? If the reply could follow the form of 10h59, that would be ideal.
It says 1h26
